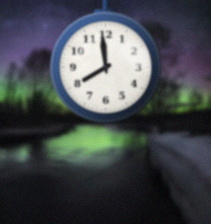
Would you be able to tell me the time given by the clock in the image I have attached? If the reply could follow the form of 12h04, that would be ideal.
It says 7h59
